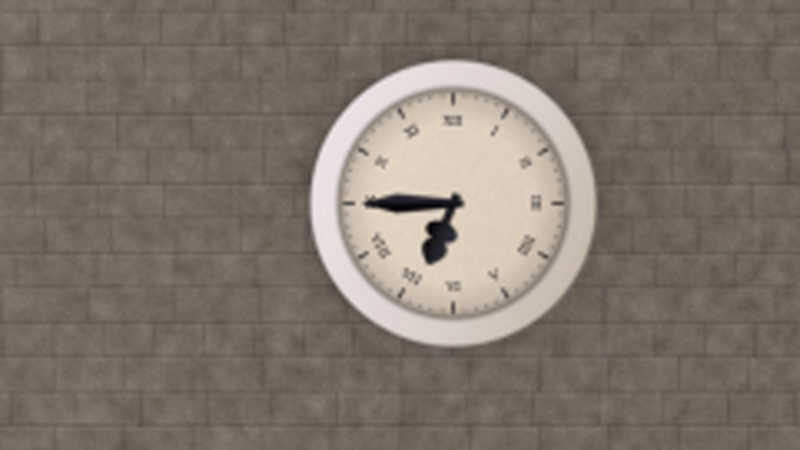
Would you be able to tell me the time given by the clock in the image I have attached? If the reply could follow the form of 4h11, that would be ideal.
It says 6h45
